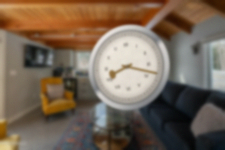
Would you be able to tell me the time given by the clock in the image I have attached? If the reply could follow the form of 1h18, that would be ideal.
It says 8h18
